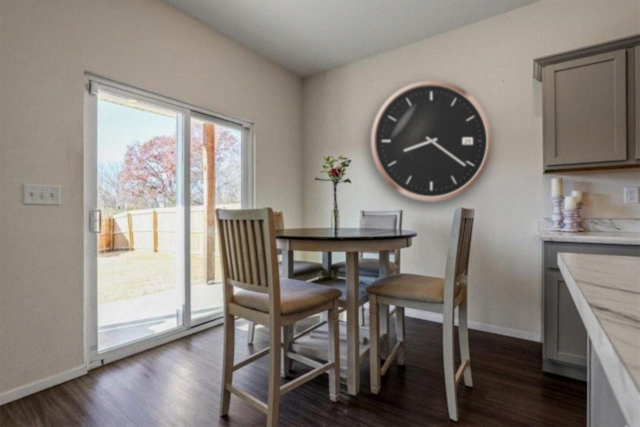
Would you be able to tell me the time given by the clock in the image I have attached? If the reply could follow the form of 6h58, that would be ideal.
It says 8h21
